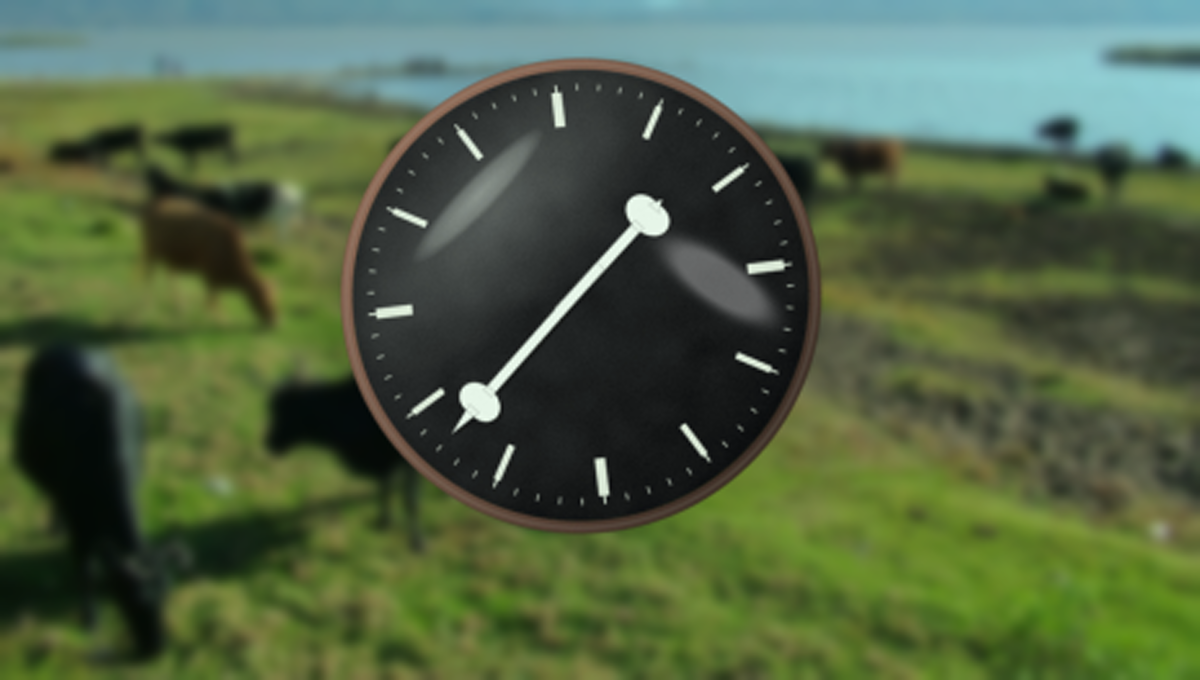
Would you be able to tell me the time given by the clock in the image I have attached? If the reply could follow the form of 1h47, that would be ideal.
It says 1h38
